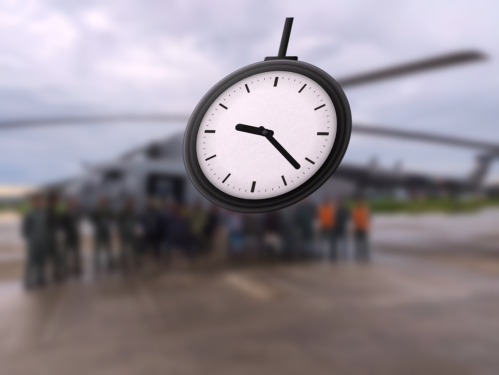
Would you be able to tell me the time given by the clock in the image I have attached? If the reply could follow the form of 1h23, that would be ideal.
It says 9h22
